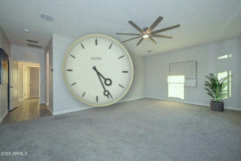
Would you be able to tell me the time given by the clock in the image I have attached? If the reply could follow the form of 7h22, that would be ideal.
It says 4h26
